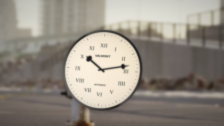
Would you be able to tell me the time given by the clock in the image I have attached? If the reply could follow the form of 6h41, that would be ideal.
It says 10h13
